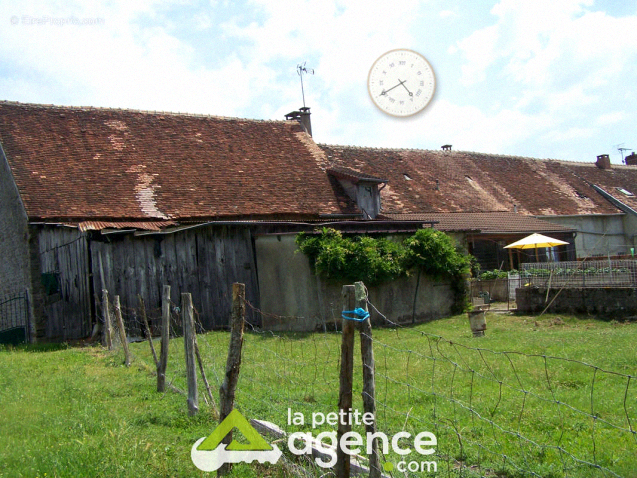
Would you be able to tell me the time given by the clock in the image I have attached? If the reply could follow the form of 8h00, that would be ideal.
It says 4h40
